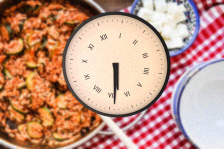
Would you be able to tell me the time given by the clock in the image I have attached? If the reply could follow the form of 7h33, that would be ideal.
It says 6h34
